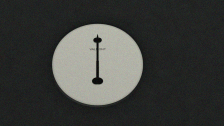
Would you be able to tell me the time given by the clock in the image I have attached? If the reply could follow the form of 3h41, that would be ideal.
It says 6h00
